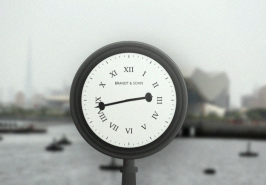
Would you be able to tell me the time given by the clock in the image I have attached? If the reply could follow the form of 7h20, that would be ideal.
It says 2h43
